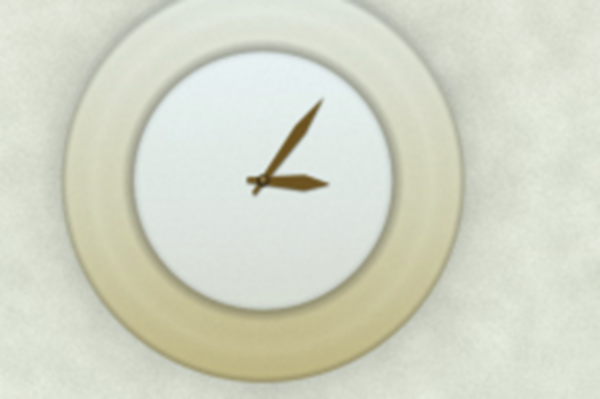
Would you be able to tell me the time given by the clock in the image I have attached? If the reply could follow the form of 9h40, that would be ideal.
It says 3h06
